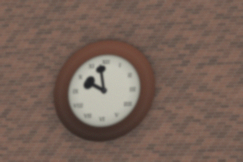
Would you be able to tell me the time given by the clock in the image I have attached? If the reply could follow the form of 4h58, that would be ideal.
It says 9h58
